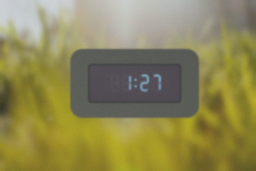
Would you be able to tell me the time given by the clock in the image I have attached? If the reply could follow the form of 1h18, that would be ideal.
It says 1h27
